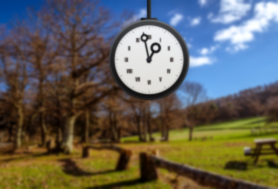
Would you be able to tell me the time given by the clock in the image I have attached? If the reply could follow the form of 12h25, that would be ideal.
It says 12h58
